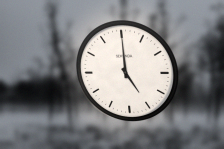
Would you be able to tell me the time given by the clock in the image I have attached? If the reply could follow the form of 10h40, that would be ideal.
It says 5h00
